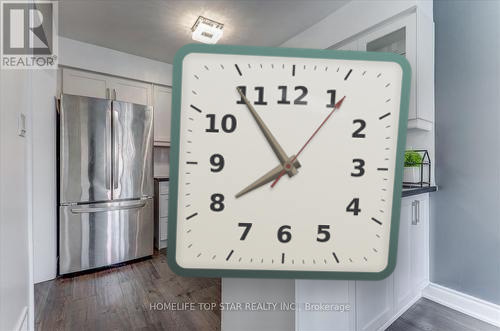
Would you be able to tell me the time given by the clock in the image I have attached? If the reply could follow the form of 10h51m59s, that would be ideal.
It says 7h54m06s
